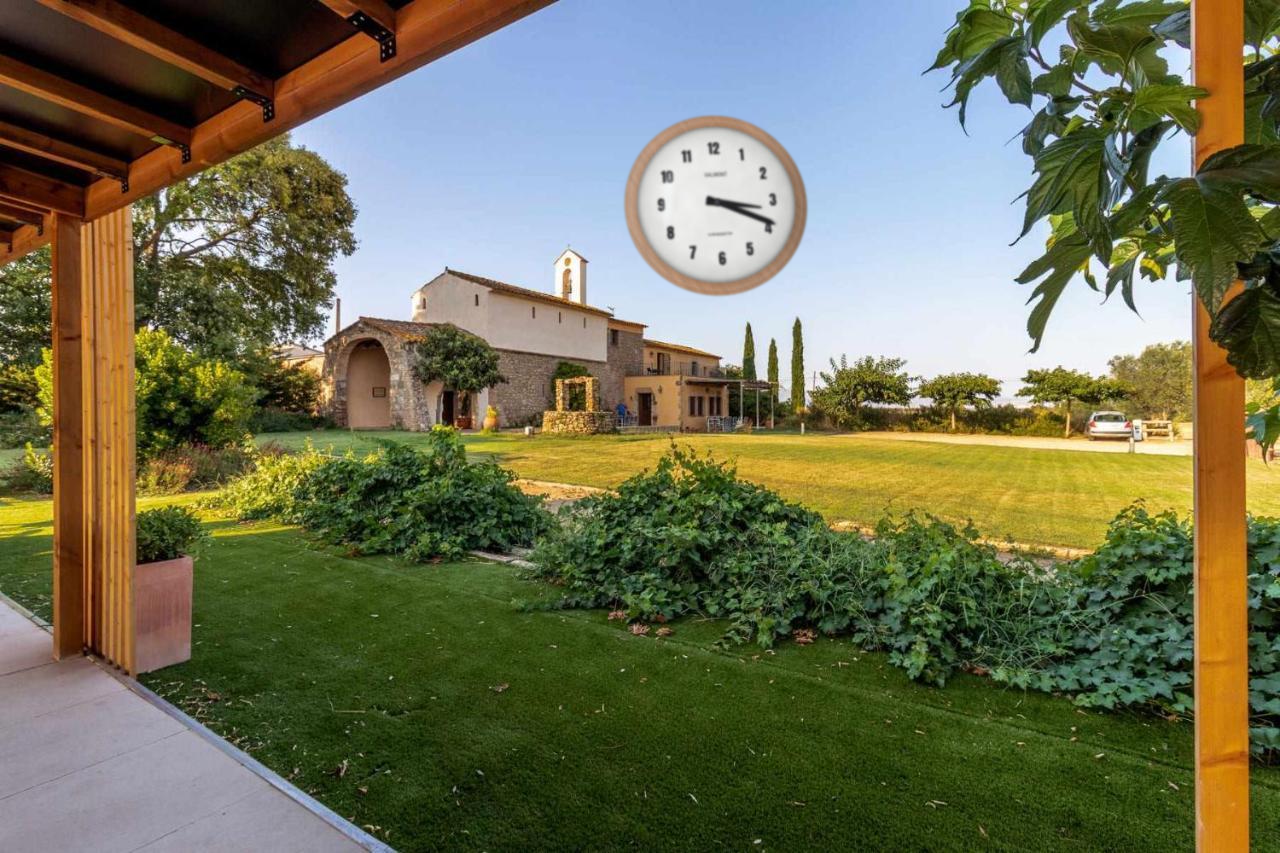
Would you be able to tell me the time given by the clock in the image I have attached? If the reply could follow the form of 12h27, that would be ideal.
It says 3h19
